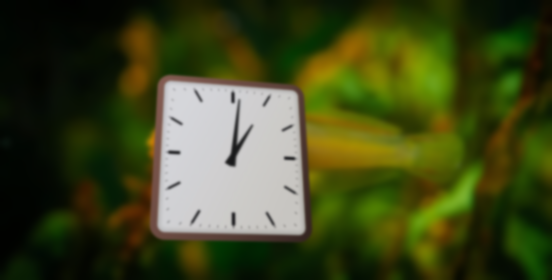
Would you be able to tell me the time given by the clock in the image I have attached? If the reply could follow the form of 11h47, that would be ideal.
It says 1h01
